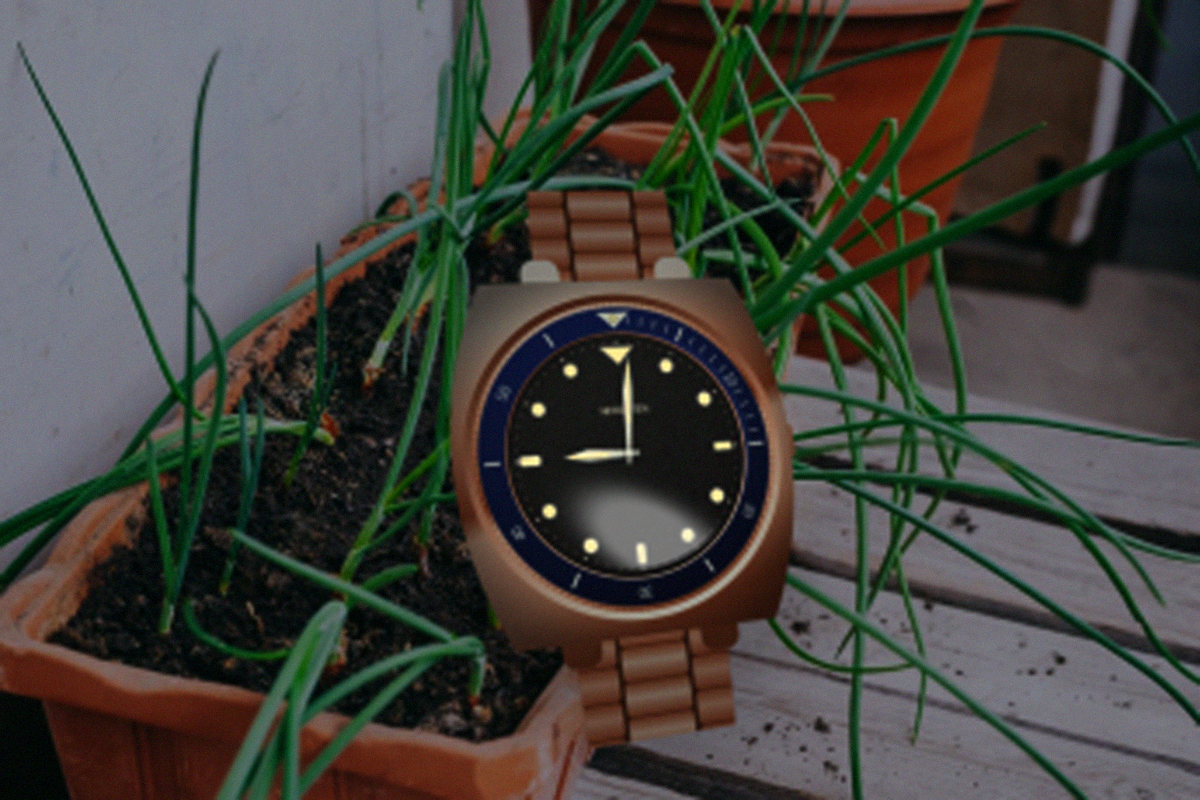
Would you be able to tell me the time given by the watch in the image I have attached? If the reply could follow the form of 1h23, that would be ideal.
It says 9h01
